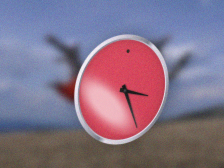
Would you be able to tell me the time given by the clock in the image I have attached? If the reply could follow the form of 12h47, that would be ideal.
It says 3h26
